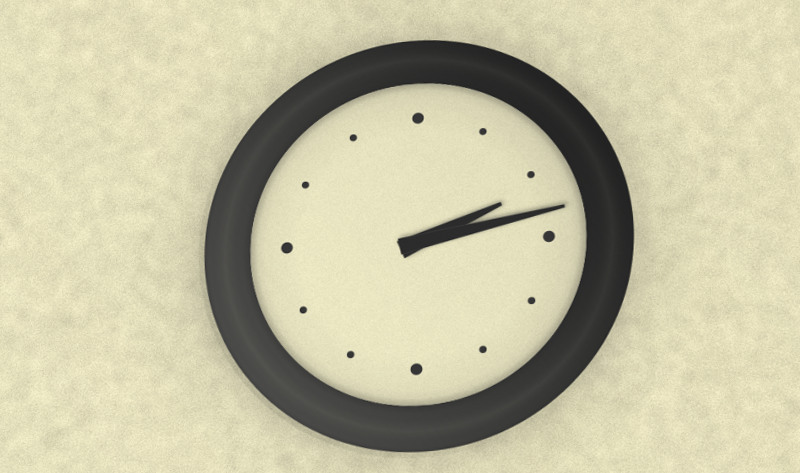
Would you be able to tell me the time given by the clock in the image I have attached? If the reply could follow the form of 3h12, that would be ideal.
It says 2h13
